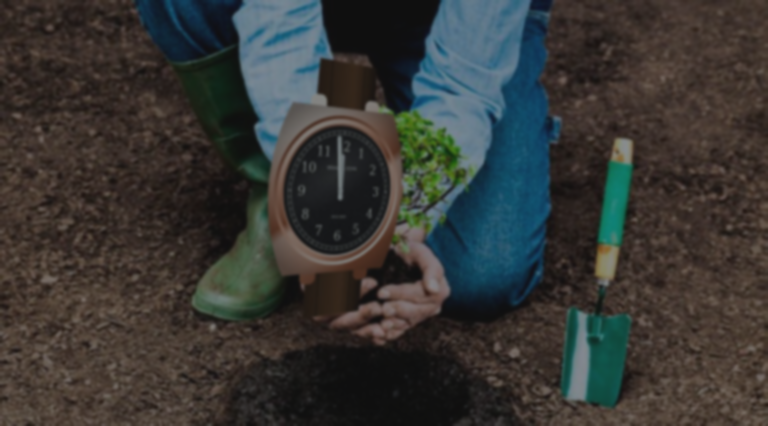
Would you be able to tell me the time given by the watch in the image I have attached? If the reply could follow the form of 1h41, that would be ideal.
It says 11h59
